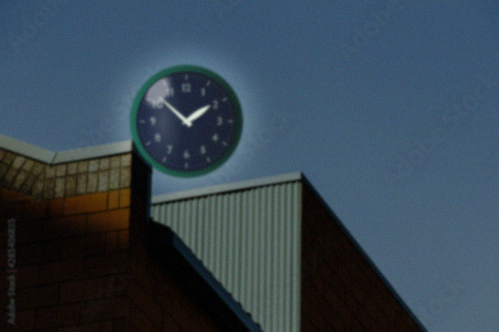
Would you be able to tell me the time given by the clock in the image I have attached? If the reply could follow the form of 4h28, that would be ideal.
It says 1h52
